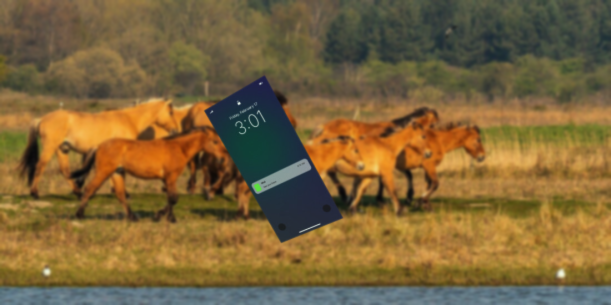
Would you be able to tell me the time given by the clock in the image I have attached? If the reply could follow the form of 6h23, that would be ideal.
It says 3h01
